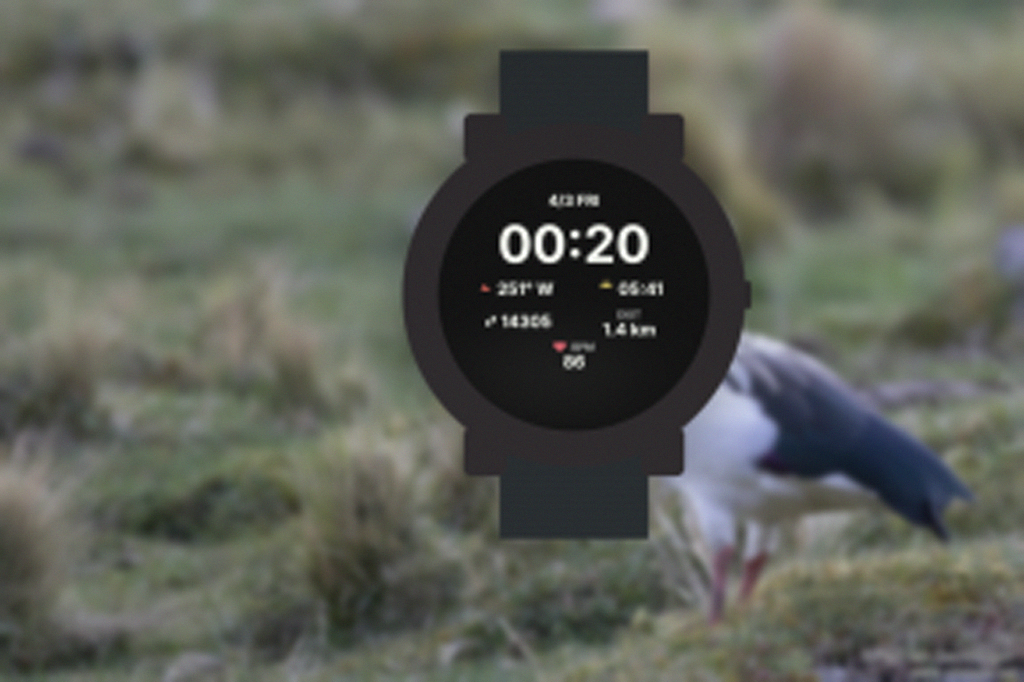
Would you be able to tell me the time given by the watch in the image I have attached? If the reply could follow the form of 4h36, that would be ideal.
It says 0h20
